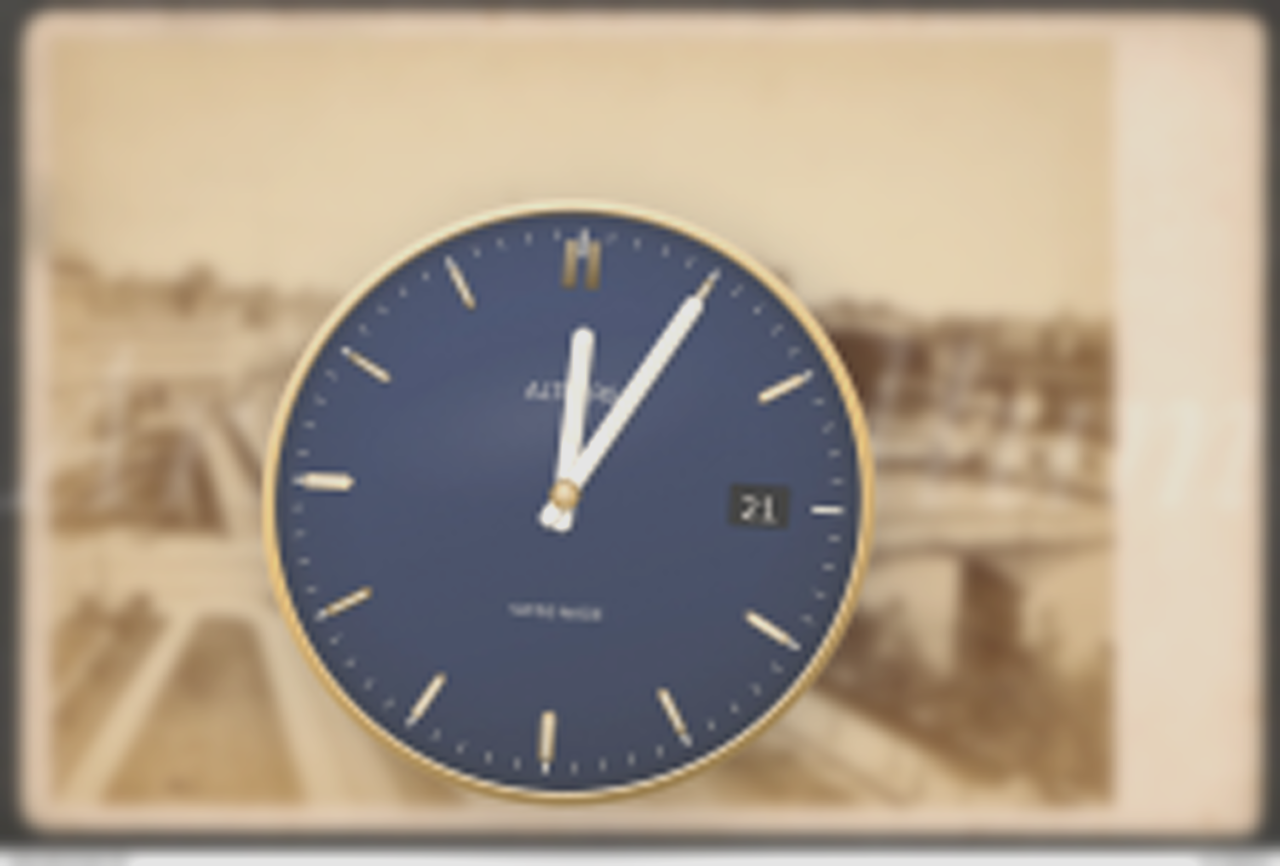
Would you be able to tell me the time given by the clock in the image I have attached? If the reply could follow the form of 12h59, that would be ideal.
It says 12h05
